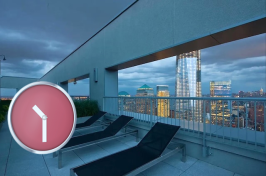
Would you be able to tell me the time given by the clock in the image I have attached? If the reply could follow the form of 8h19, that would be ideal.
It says 10h30
